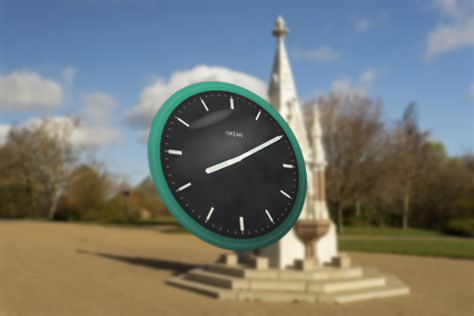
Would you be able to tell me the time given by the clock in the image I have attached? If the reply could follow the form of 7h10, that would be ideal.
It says 8h10
